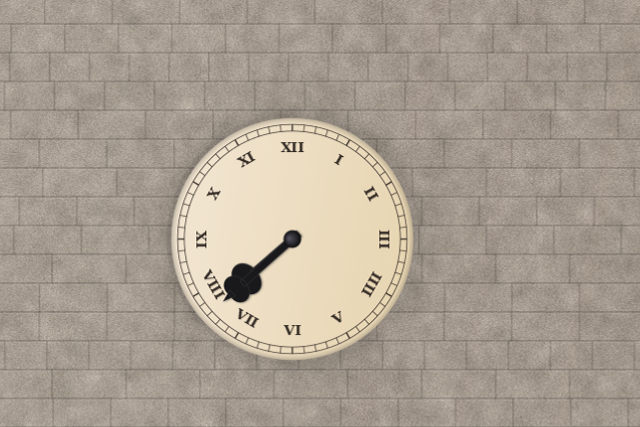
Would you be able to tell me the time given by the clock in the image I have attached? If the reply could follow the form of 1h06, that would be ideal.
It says 7h38
